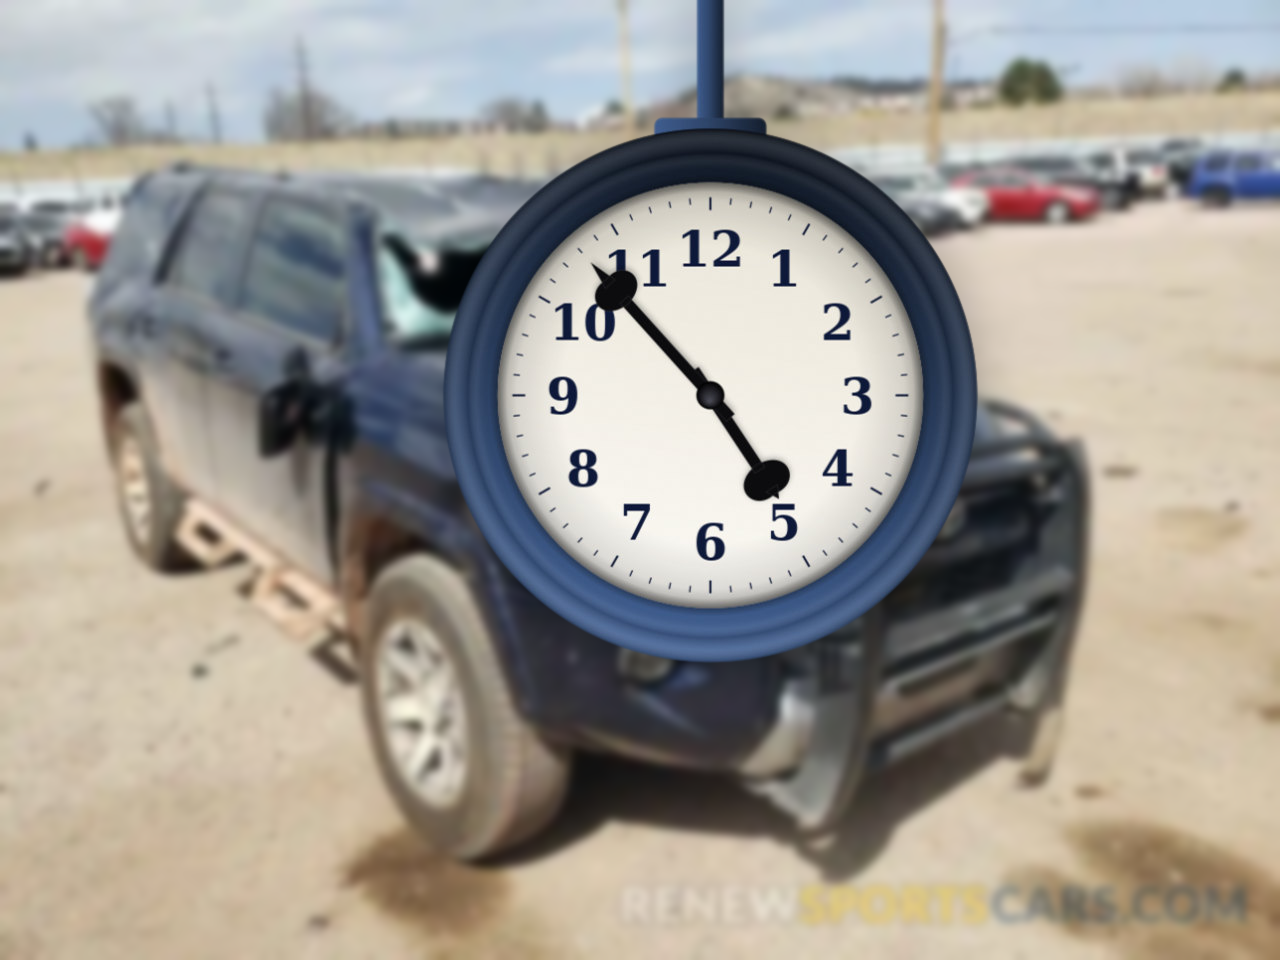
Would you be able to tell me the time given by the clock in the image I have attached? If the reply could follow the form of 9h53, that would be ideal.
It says 4h53
